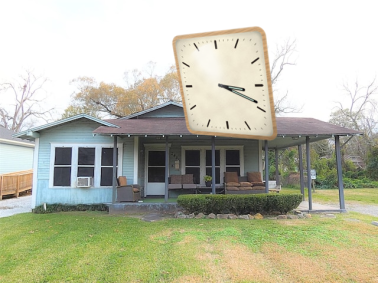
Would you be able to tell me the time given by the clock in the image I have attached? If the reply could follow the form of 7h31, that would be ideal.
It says 3h19
